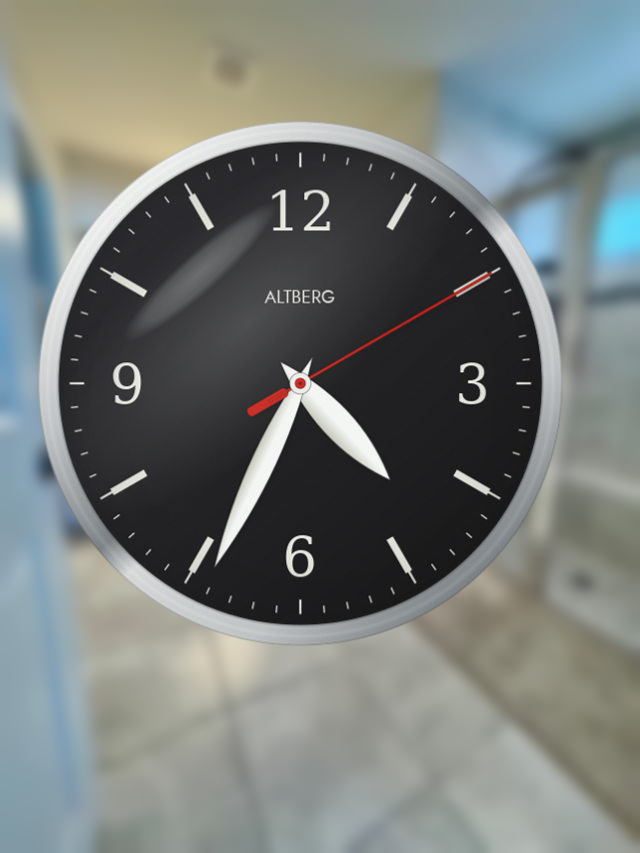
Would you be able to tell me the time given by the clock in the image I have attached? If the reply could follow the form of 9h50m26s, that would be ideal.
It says 4h34m10s
